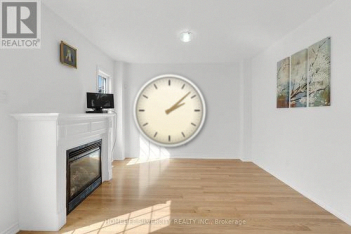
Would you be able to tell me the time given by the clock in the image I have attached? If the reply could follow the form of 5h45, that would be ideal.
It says 2h08
